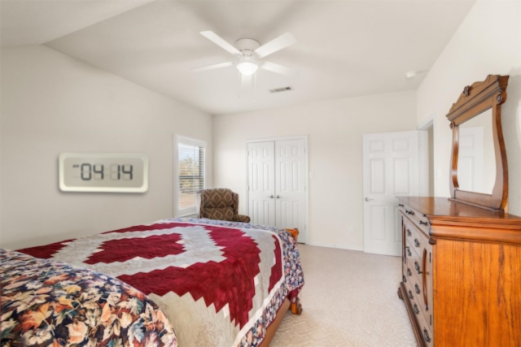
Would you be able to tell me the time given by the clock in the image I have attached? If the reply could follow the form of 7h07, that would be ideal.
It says 4h14
